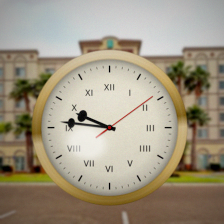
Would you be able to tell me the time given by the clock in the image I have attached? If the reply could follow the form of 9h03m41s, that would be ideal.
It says 9h46m09s
